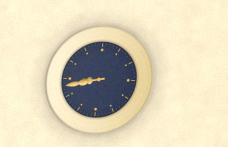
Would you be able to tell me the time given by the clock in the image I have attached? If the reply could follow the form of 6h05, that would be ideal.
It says 8h43
